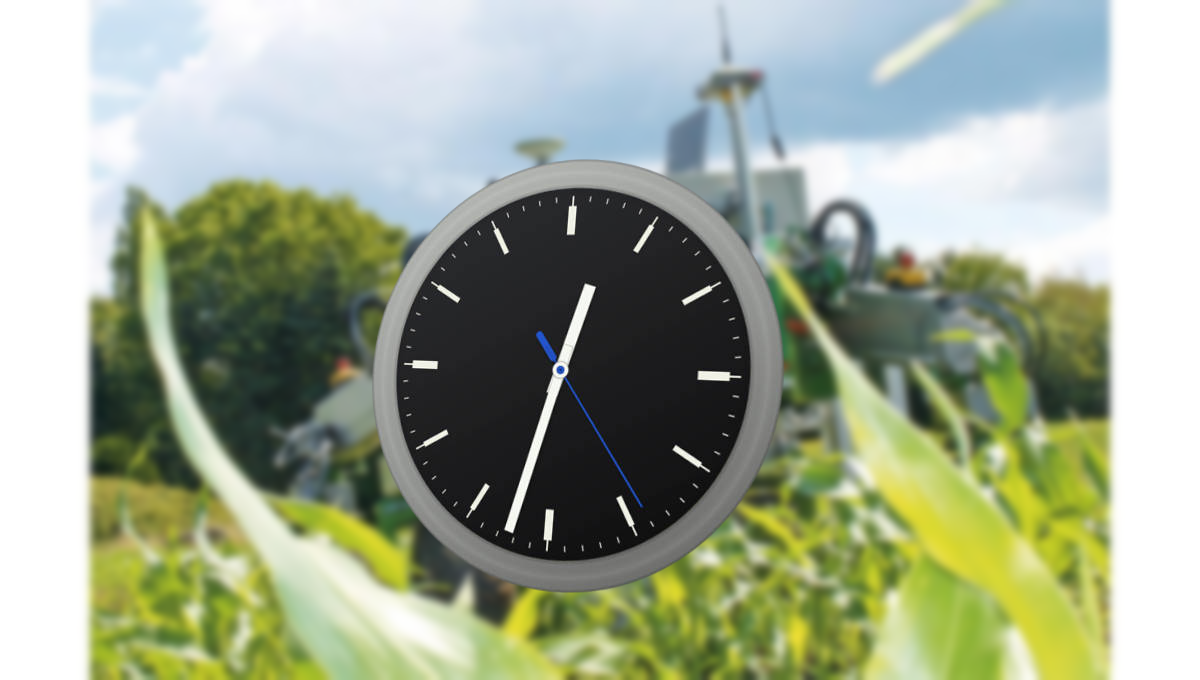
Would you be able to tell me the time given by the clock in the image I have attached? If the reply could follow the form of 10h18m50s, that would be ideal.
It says 12h32m24s
